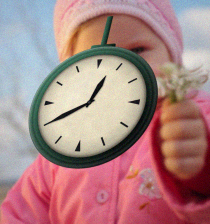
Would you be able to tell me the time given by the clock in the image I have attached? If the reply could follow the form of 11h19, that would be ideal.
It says 12h40
